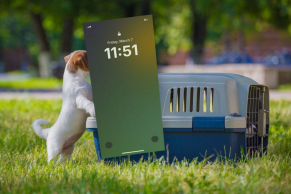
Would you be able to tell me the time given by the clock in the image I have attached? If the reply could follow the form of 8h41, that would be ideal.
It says 11h51
